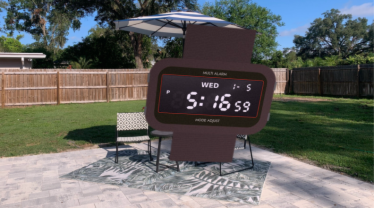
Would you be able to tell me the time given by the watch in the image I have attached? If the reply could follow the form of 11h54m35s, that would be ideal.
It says 5h16m59s
